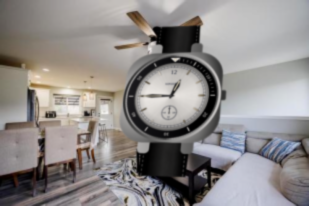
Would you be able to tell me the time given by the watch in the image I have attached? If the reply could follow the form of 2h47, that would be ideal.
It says 12h45
